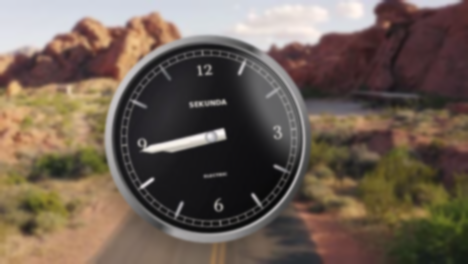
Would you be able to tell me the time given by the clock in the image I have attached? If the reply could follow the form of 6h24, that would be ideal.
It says 8h44
